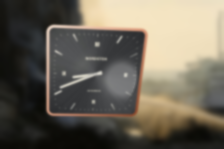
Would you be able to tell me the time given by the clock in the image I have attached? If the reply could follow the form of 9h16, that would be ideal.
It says 8h41
